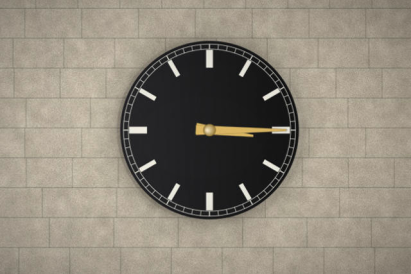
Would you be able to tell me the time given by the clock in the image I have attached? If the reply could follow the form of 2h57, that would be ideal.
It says 3h15
